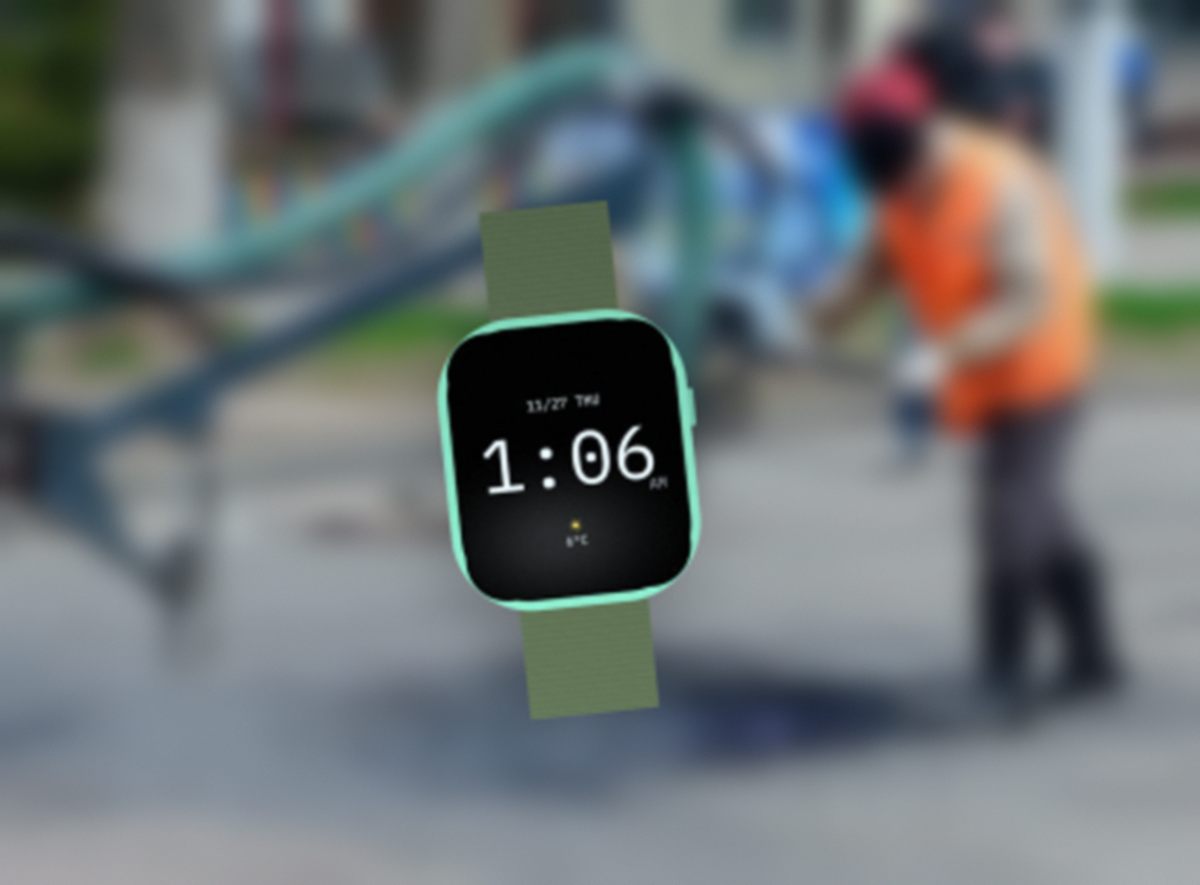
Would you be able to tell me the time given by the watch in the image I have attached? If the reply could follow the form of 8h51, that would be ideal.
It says 1h06
